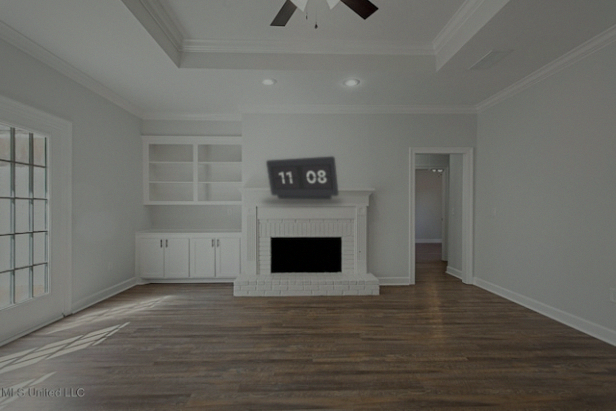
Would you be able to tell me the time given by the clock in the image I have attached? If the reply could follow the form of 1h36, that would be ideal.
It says 11h08
